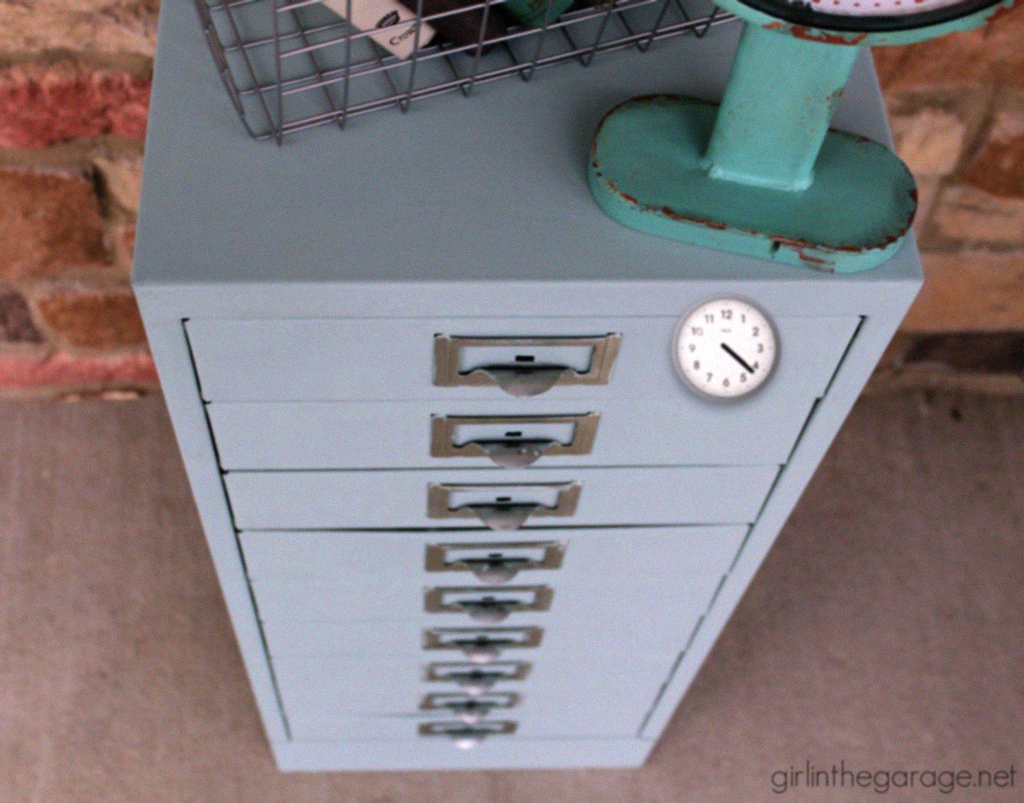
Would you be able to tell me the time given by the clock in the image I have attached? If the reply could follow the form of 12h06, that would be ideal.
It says 4h22
